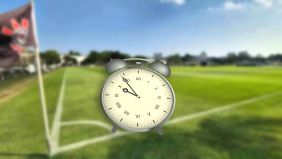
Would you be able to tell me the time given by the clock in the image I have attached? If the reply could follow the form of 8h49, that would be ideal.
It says 9h54
